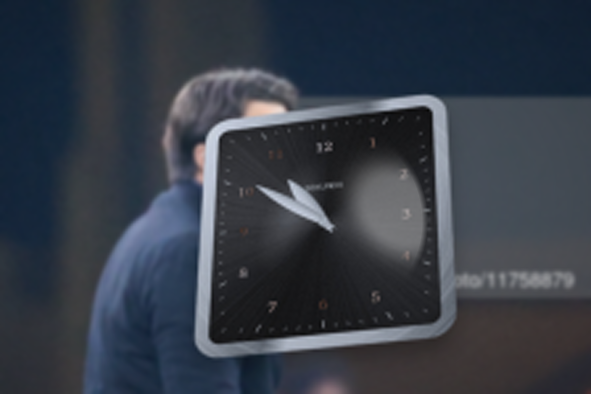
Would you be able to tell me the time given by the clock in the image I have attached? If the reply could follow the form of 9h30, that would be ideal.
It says 10h51
